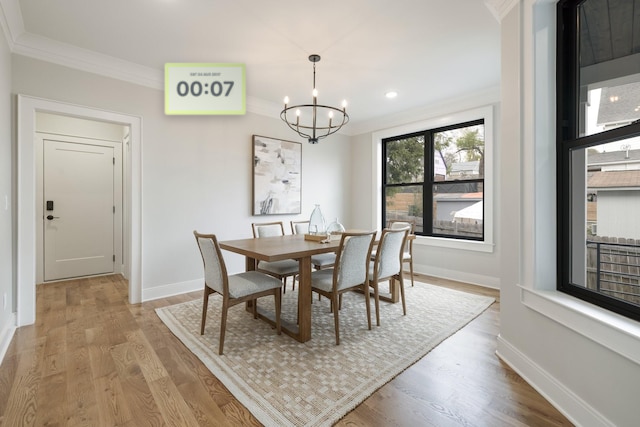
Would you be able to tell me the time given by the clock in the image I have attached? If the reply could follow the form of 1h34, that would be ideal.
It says 0h07
